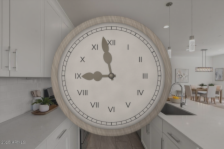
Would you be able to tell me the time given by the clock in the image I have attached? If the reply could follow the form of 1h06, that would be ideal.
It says 8h58
